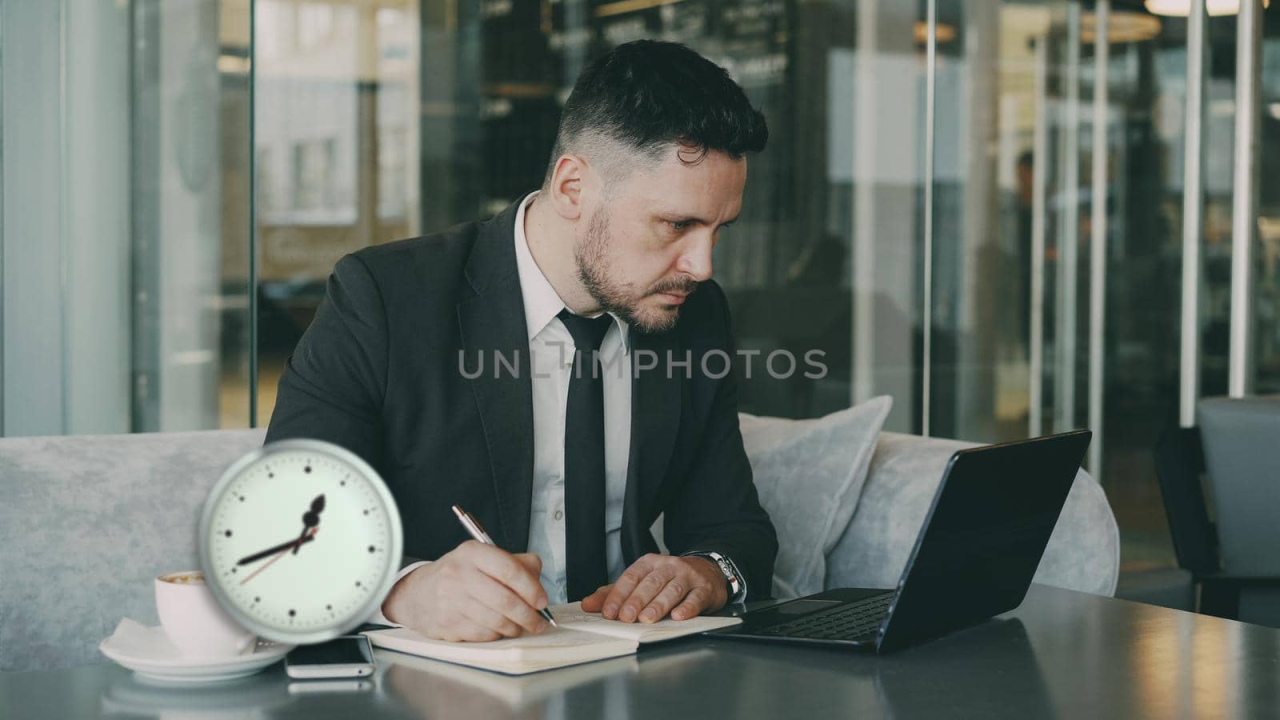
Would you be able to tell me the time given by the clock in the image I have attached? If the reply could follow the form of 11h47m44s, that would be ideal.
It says 12h40m38s
